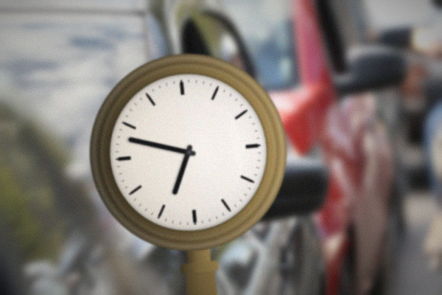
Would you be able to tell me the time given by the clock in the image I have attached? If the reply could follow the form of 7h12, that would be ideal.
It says 6h48
